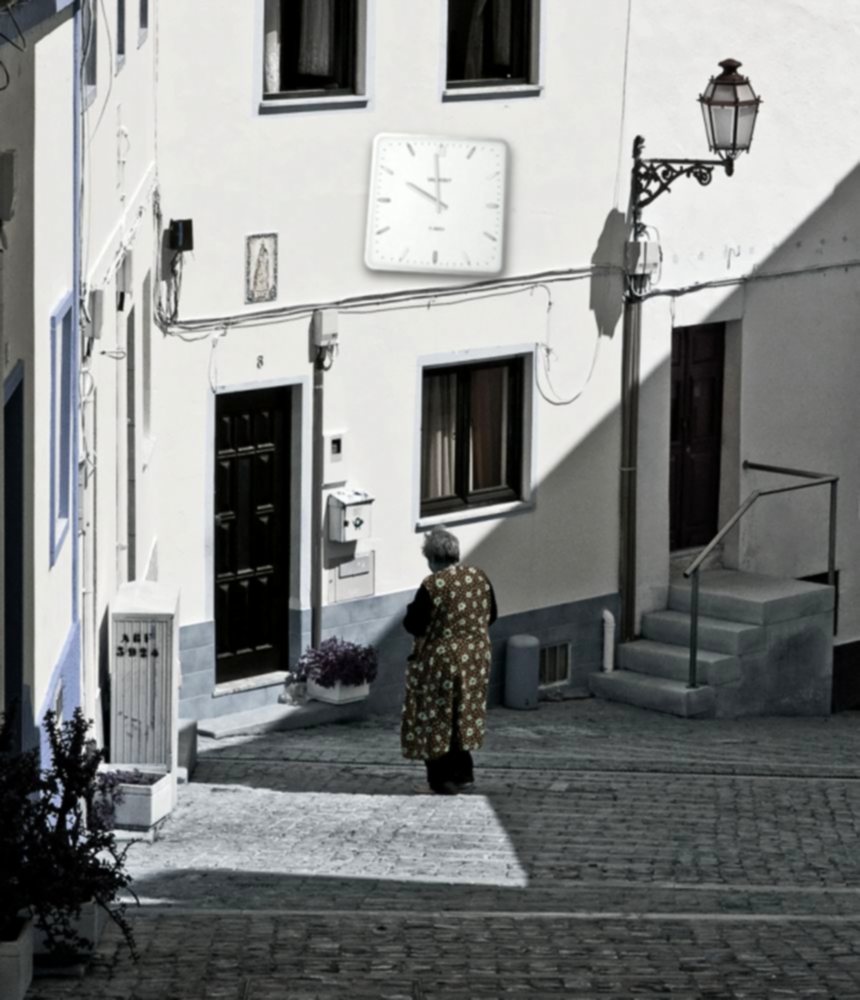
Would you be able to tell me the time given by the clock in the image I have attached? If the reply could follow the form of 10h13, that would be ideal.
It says 9h59
